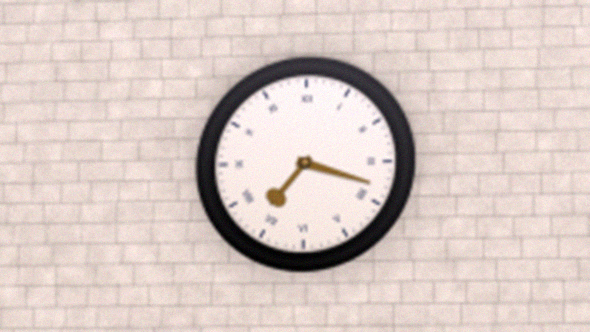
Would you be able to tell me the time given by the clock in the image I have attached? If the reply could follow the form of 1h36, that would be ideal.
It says 7h18
